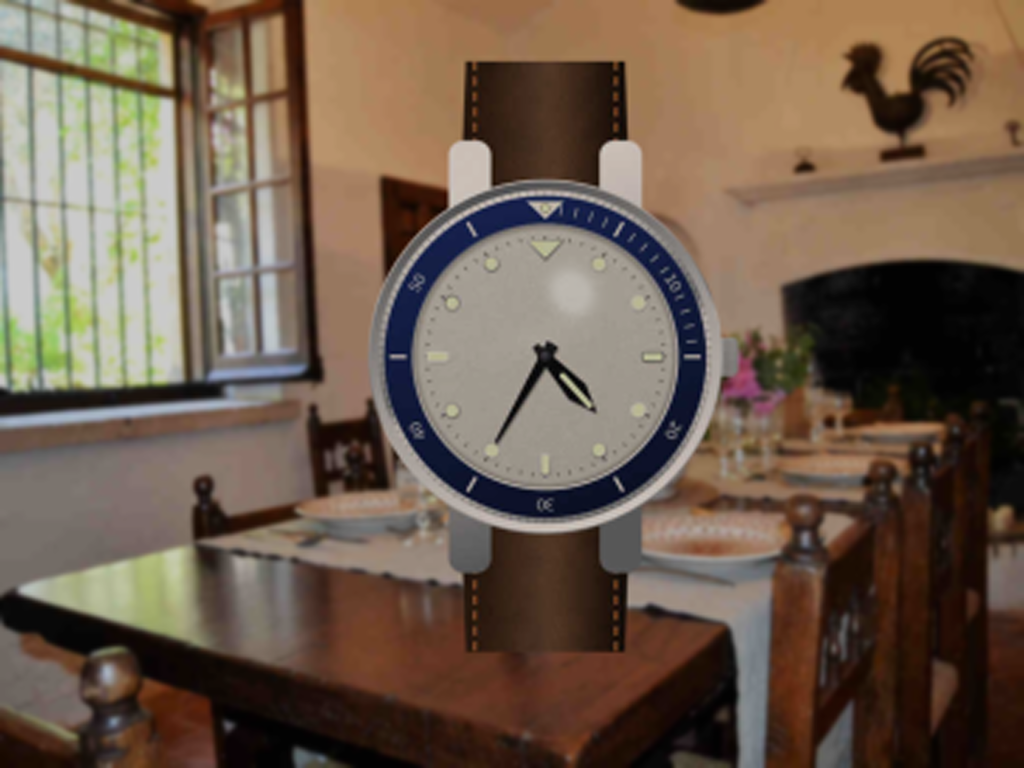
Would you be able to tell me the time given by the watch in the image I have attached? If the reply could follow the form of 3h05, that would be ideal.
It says 4h35
